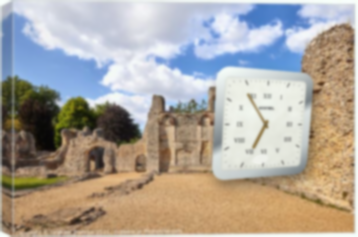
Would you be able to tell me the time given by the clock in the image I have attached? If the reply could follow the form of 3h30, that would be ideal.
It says 6h54
